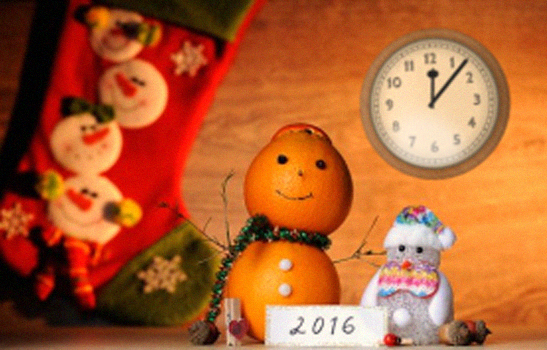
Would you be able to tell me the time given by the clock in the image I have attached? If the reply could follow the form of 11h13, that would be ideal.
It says 12h07
